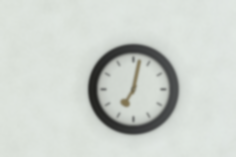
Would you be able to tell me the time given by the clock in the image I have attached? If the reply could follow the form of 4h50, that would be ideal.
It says 7h02
